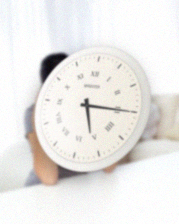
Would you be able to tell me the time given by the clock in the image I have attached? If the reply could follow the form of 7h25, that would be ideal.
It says 5h15
